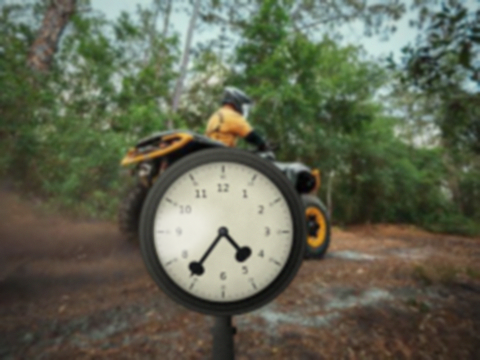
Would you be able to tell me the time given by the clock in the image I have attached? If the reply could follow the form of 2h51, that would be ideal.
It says 4h36
